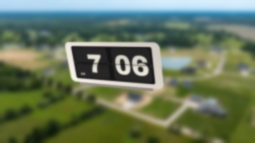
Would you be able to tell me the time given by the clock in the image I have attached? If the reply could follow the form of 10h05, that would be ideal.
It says 7h06
